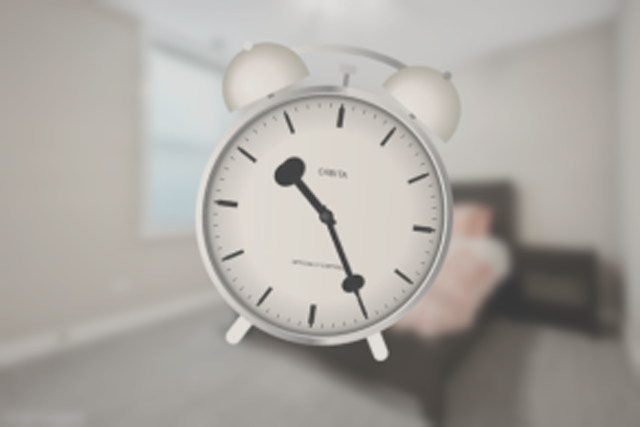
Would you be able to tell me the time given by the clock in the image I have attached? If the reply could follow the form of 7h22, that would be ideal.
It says 10h25
